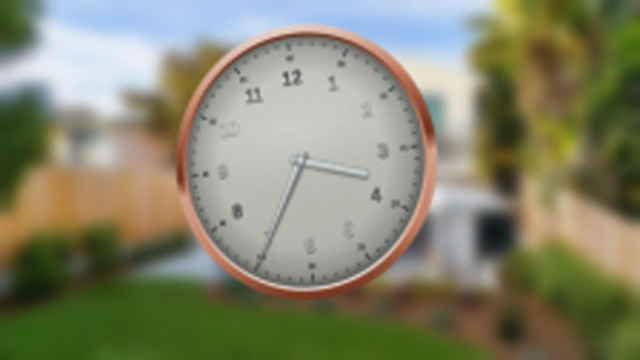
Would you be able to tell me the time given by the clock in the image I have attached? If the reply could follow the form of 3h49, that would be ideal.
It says 3h35
